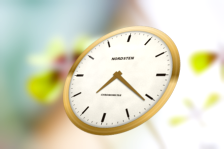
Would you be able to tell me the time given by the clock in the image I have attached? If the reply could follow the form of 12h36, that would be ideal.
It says 7h21
